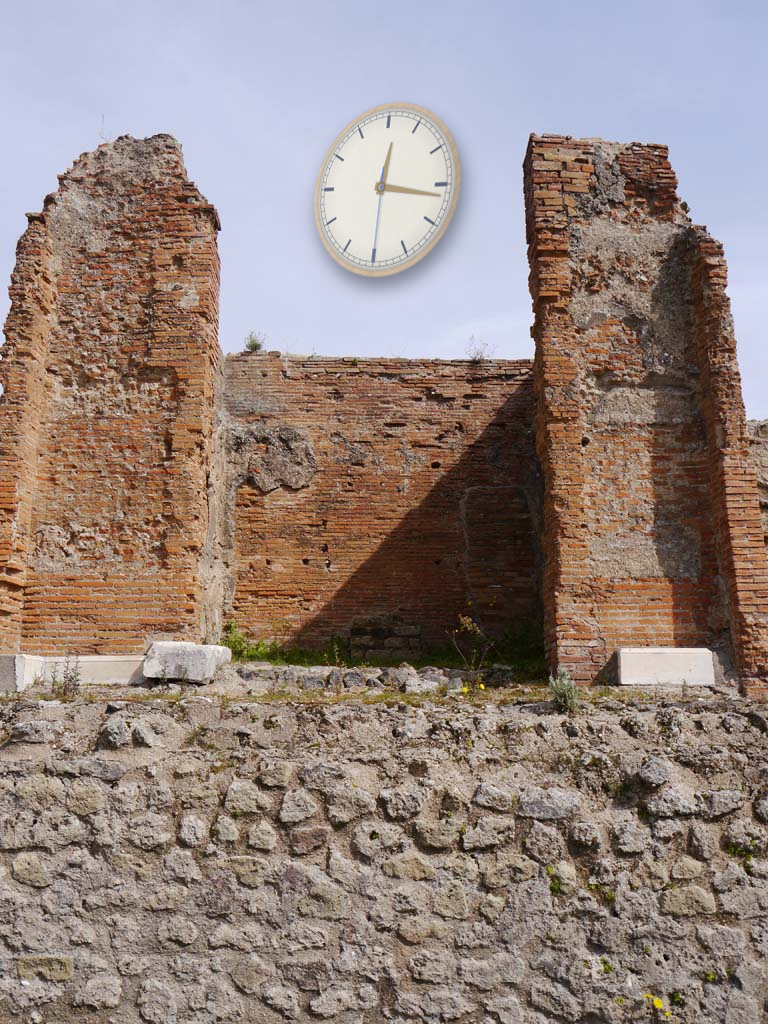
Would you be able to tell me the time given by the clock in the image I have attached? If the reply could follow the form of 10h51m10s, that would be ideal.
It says 12h16m30s
